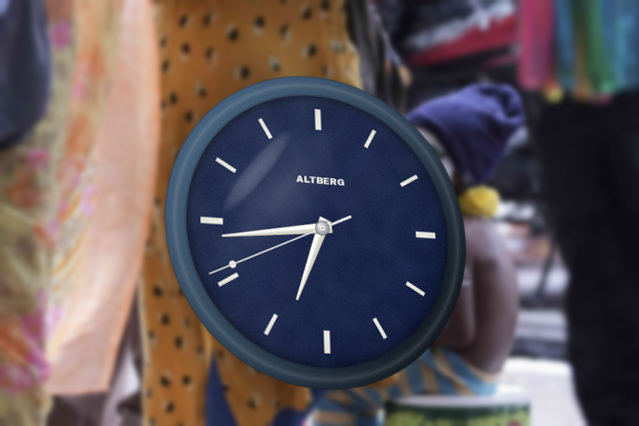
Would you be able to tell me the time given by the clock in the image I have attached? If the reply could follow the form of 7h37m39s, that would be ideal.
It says 6h43m41s
